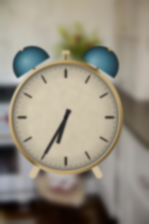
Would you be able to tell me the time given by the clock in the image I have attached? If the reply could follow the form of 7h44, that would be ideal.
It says 6h35
